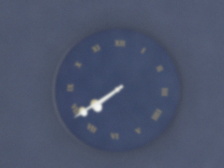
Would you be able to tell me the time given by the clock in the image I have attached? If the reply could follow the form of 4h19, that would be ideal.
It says 7h39
